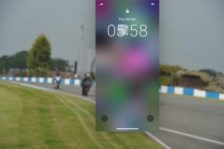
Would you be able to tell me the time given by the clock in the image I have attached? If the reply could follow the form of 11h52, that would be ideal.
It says 5h58
